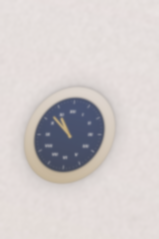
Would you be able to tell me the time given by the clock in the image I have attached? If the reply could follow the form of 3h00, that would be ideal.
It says 10h52
